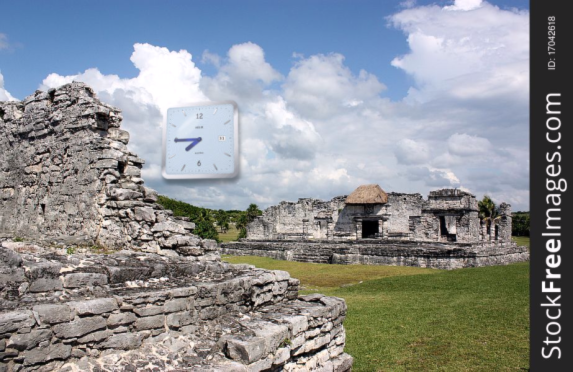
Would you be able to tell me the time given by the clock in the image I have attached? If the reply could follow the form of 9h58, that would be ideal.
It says 7h45
